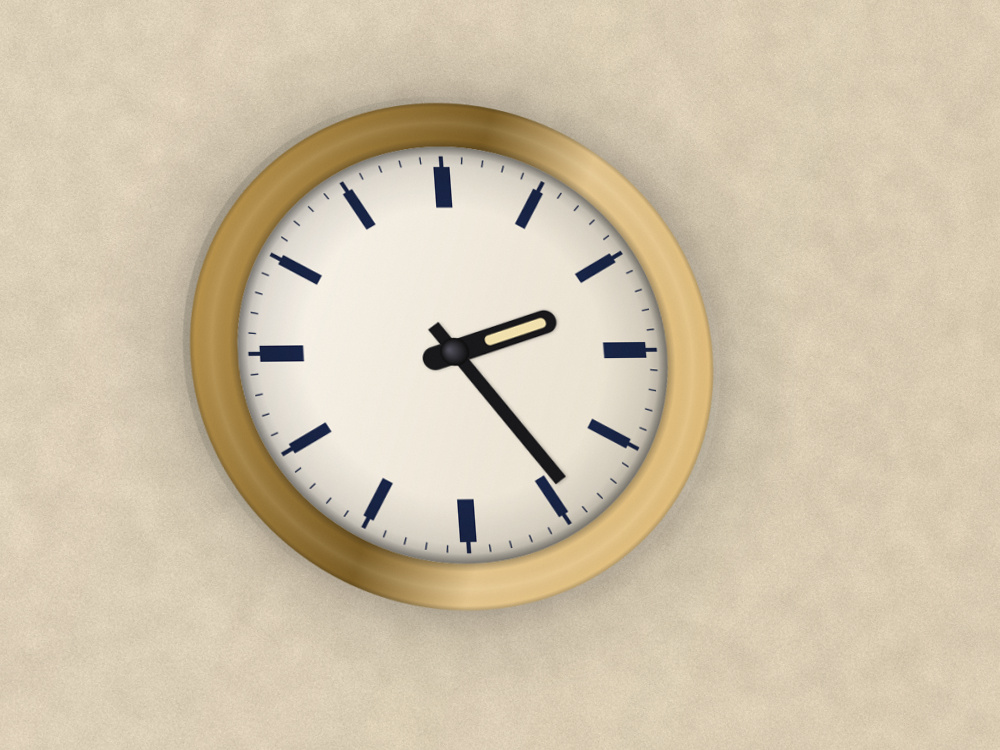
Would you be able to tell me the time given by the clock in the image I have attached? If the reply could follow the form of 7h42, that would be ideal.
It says 2h24
